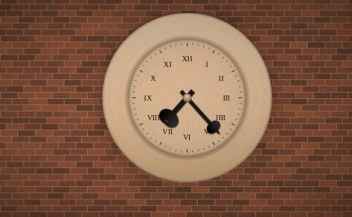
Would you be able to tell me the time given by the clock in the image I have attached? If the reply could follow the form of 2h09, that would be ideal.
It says 7h23
